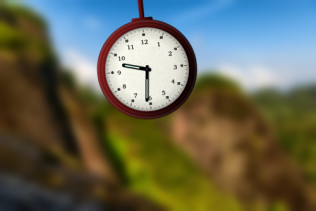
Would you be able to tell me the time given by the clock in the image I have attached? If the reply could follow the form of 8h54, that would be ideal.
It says 9h31
